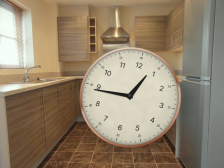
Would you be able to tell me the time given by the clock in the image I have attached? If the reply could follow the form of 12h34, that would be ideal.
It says 12h44
